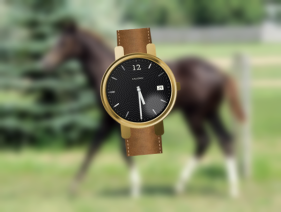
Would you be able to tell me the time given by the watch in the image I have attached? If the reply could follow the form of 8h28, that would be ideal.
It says 5h30
